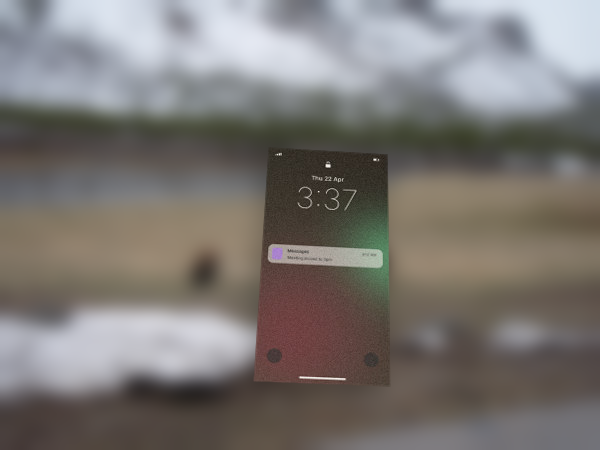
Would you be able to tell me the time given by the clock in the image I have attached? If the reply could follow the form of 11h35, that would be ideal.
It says 3h37
